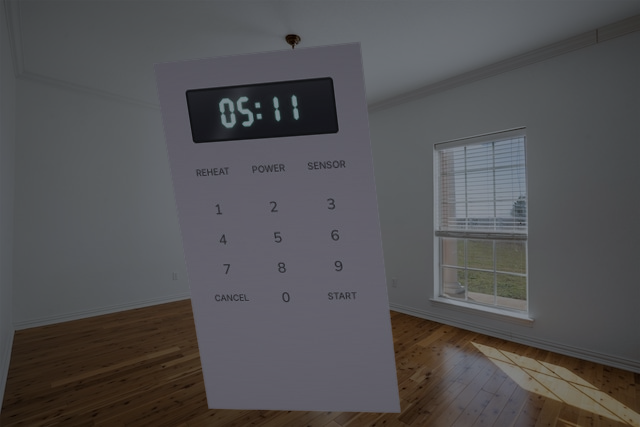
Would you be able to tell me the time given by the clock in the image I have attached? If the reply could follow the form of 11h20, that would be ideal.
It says 5h11
